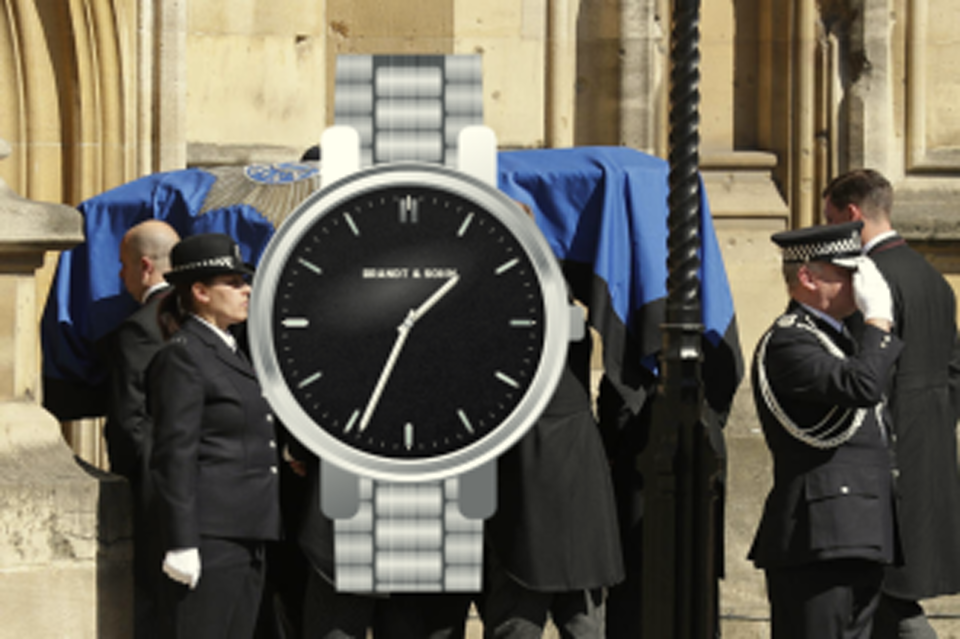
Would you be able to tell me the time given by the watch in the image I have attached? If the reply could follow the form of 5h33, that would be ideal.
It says 1h34
